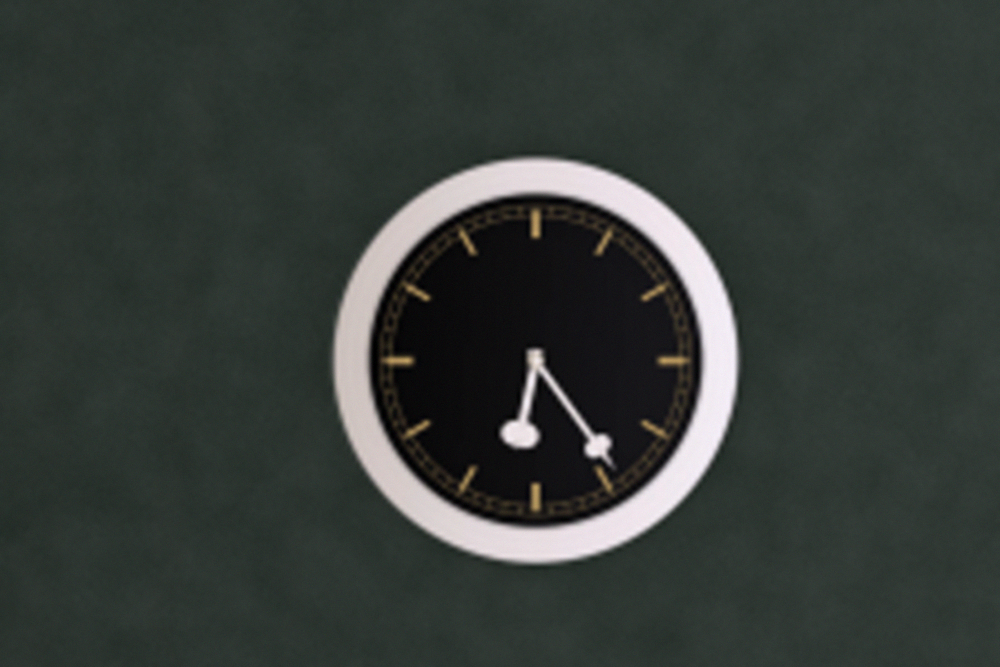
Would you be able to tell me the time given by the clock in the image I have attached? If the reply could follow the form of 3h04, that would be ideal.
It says 6h24
